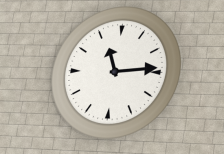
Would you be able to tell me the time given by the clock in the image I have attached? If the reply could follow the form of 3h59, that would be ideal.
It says 11h14
